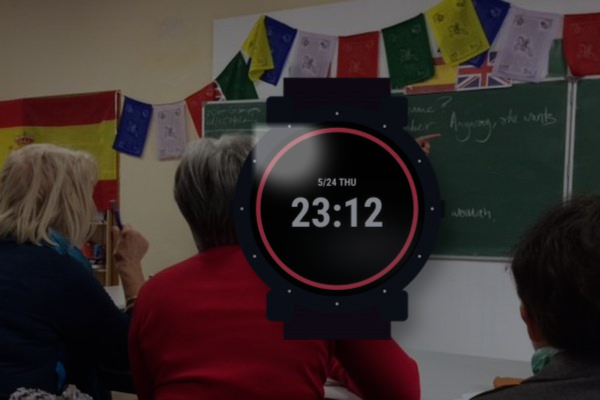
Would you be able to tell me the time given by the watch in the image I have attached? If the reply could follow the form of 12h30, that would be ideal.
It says 23h12
